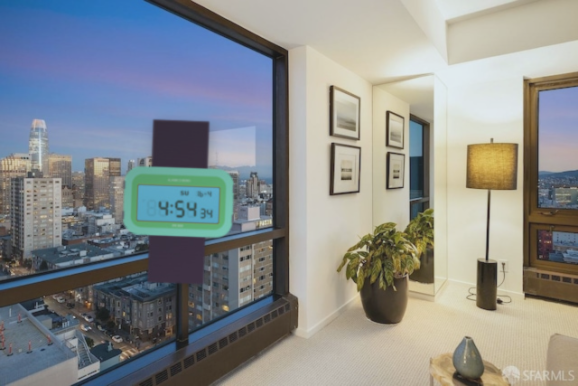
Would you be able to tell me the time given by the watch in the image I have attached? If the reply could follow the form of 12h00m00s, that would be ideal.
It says 4h54m34s
